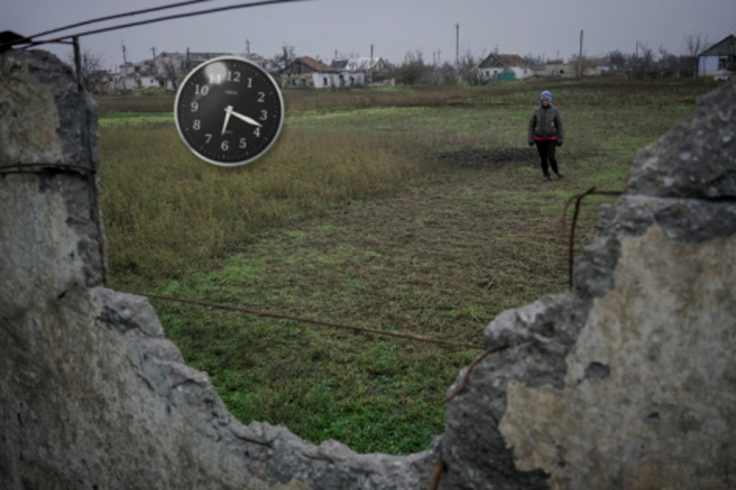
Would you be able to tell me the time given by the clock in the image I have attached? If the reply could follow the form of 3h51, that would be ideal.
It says 6h18
